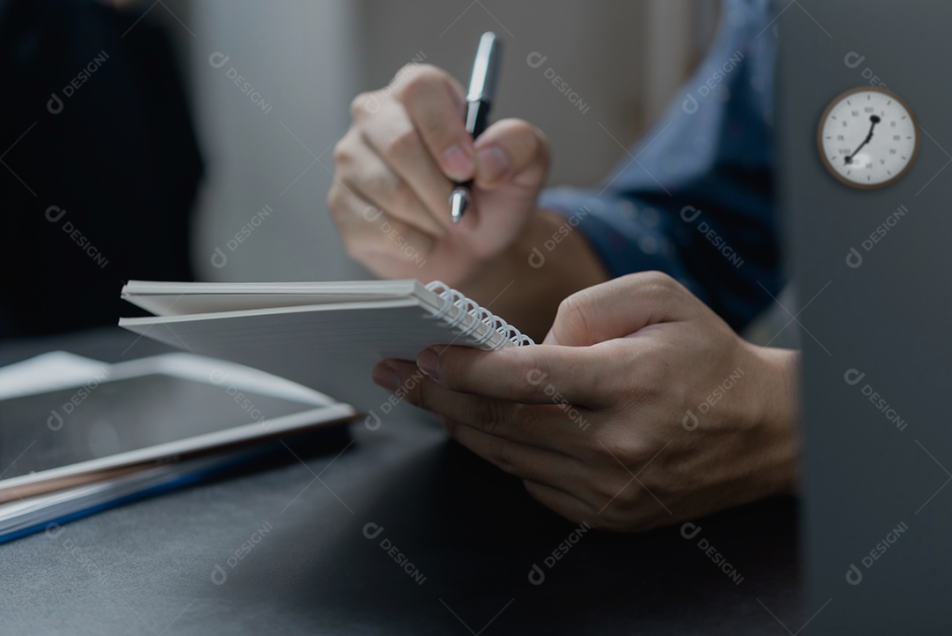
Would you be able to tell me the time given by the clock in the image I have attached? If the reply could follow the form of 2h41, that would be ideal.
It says 12h37
